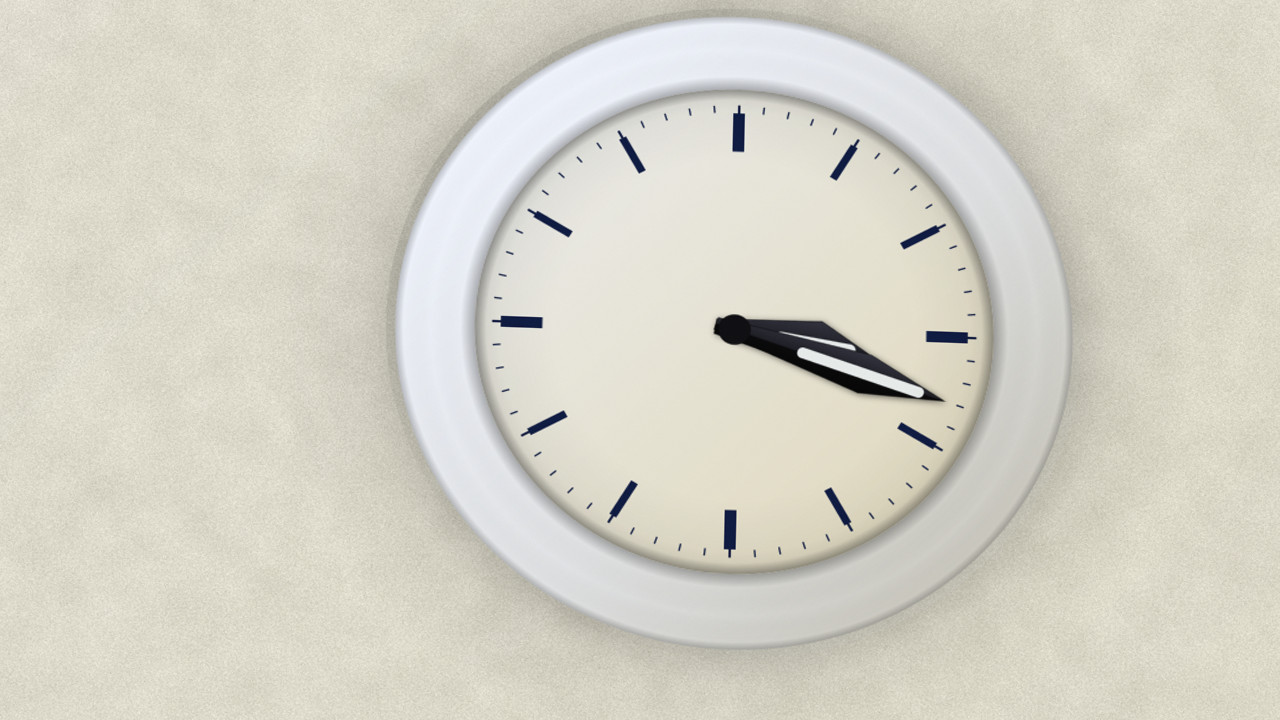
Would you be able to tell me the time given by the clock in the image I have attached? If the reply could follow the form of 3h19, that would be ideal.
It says 3h18
